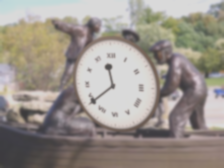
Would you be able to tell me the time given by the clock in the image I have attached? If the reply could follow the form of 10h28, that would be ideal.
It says 11h39
